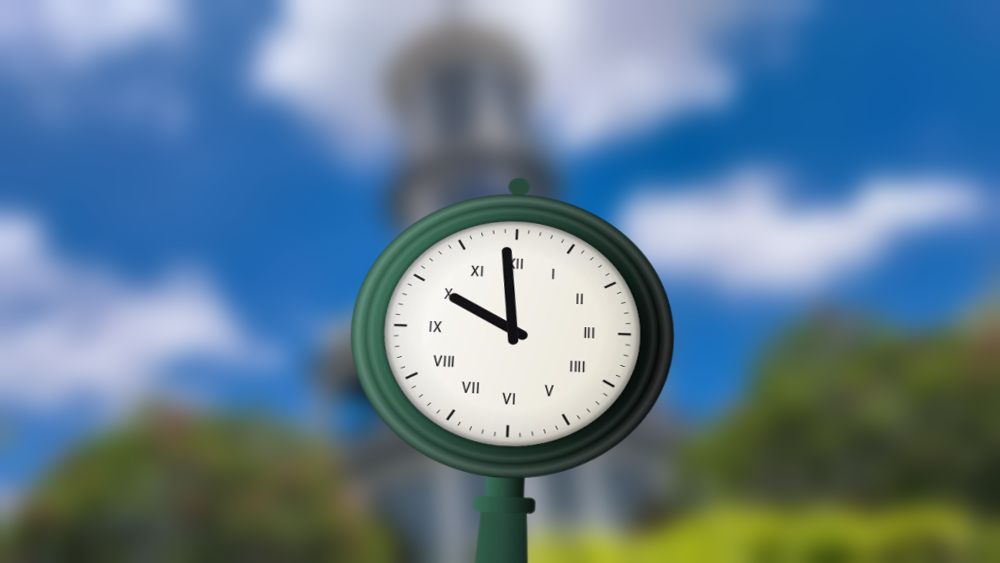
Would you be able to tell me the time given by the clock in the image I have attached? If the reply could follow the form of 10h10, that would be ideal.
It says 9h59
